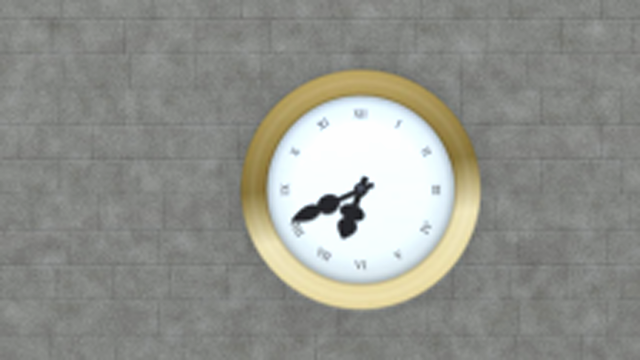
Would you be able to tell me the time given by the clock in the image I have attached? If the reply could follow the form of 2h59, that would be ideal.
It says 6h41
